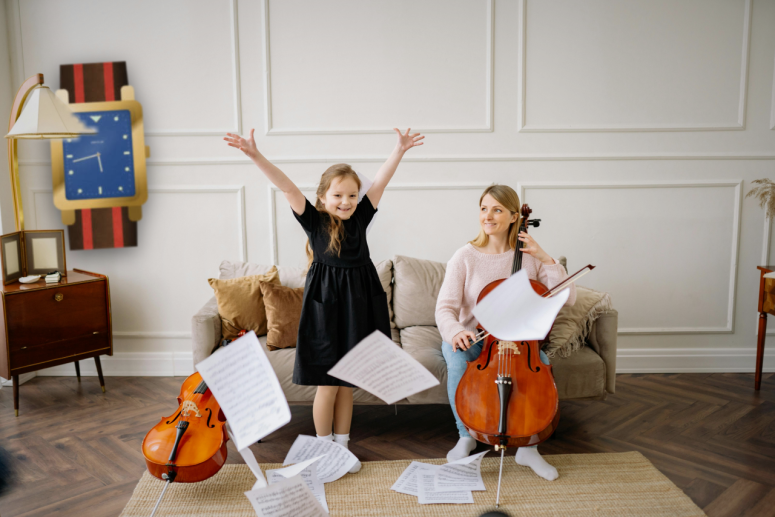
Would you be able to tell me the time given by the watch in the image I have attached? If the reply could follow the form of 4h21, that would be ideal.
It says 5h43
